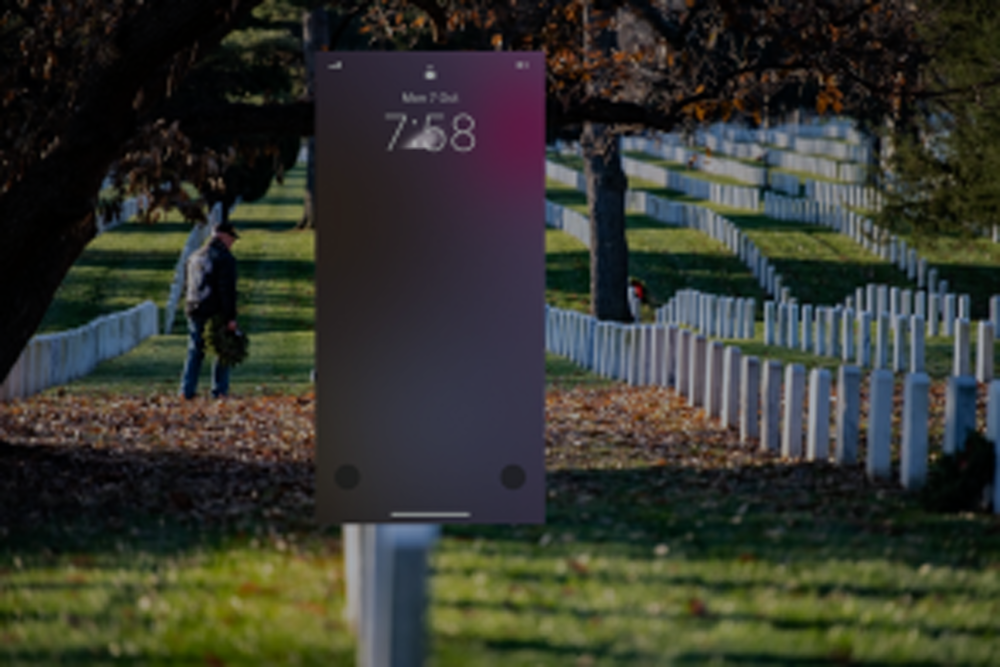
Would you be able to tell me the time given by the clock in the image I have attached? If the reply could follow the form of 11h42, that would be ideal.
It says 7h58
